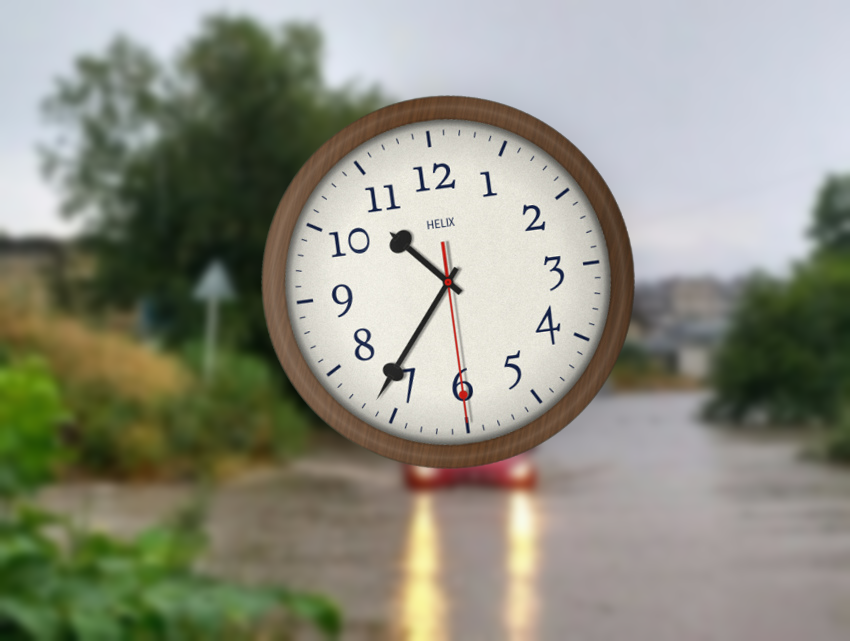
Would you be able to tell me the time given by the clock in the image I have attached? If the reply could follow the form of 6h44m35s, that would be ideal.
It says 10h36m30s
